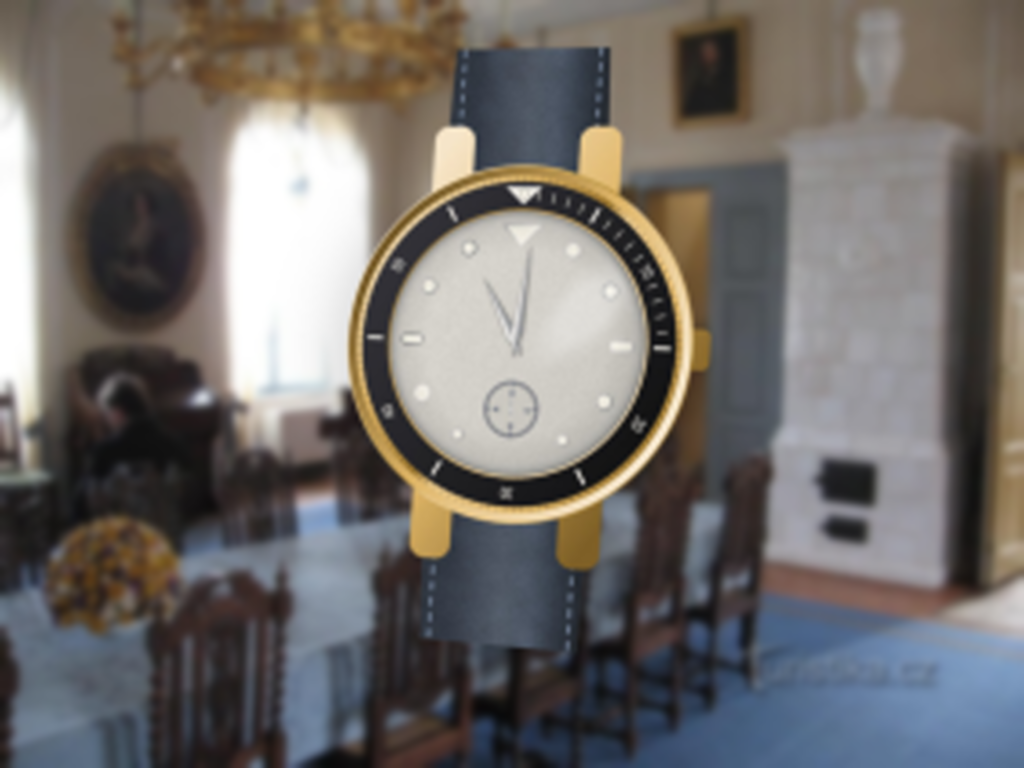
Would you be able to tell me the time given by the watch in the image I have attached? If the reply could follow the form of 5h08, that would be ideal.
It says 11h01
